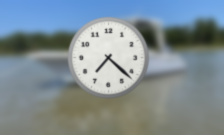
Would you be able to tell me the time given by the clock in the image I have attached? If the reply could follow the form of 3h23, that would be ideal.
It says 7h22
